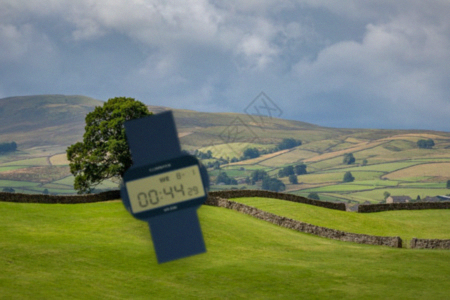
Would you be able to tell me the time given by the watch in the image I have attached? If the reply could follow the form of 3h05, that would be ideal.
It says 0h44
